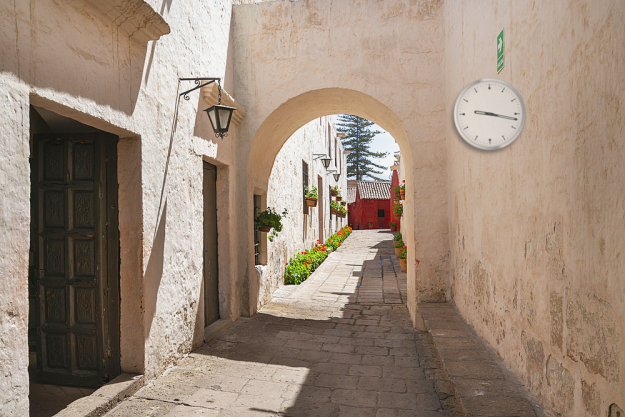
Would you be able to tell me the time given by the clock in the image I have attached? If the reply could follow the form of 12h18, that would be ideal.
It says 9h17
